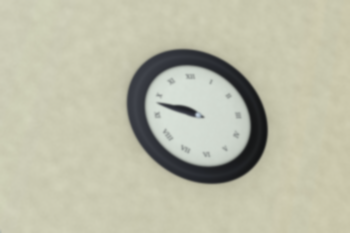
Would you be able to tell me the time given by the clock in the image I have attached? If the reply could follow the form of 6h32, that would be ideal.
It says 9h48
